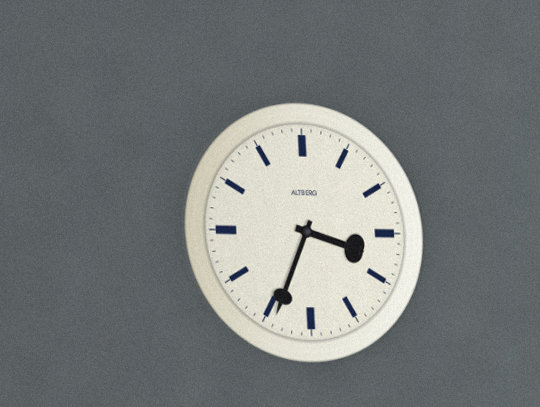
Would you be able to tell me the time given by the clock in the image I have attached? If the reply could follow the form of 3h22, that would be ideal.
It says 3h34
